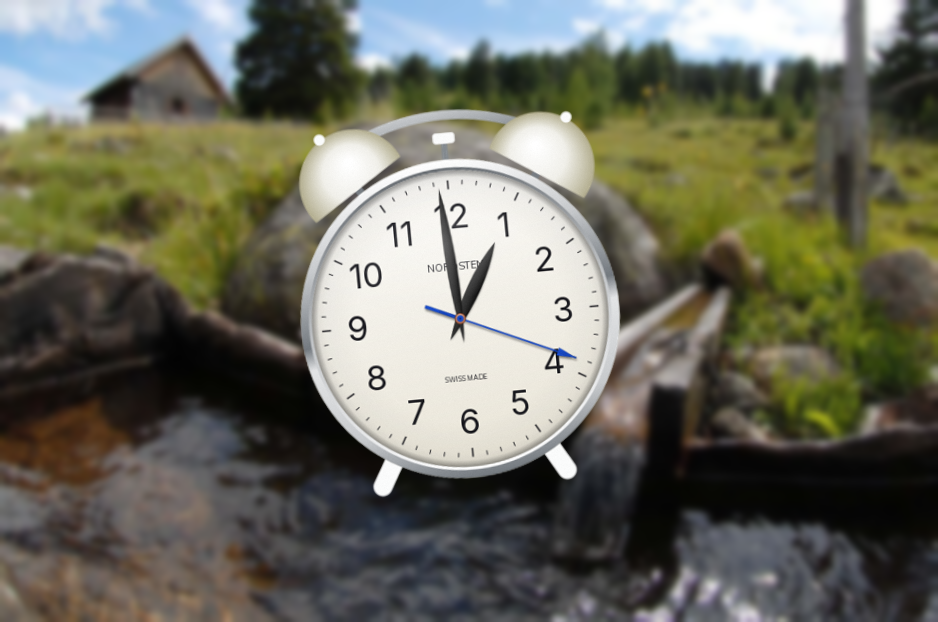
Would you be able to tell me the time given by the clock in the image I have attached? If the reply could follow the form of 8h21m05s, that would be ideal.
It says 12h59m19s
